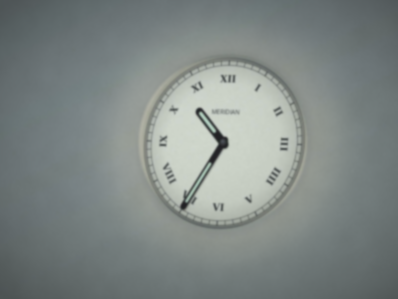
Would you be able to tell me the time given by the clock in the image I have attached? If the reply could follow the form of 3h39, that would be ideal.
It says 10h35
